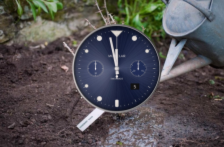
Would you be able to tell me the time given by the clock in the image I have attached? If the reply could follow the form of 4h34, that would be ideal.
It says 11h58
